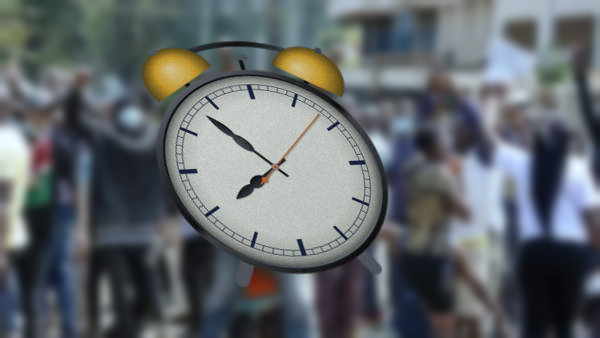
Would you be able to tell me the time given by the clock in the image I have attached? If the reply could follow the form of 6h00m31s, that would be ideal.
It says 7h53m08s
